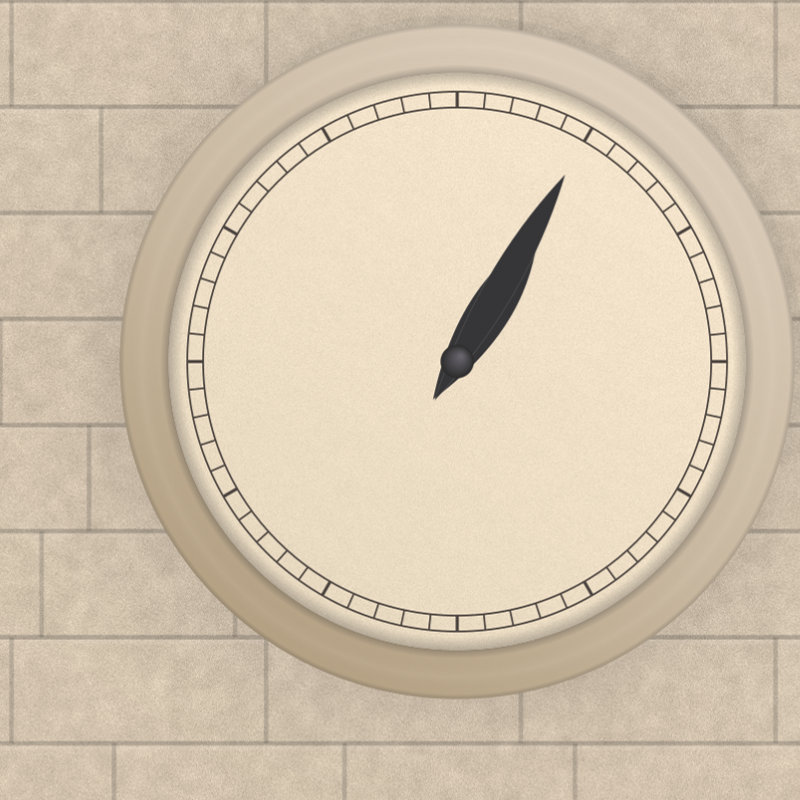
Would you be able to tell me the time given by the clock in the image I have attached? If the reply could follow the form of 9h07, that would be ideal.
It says 1h05
